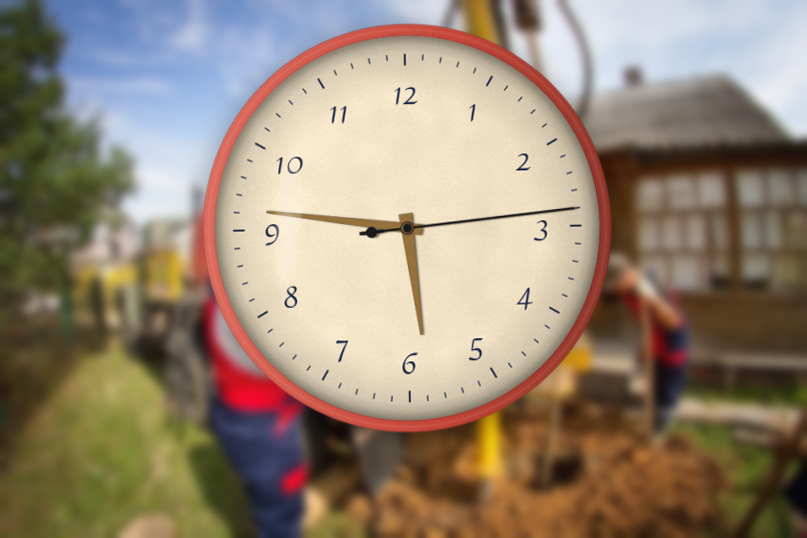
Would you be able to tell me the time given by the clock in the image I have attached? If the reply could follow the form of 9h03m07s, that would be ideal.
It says 5h46m14s
